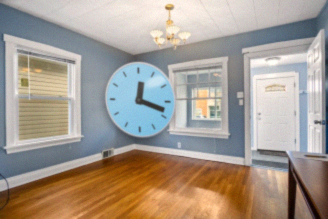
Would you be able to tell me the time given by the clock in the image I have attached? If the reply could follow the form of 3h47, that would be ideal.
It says 12h18
